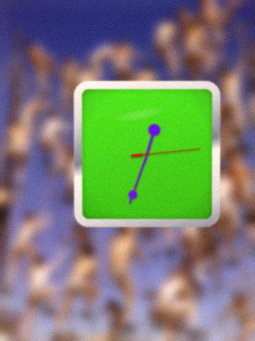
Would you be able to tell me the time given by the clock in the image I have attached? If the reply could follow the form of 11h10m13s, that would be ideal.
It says 12h33m14s
